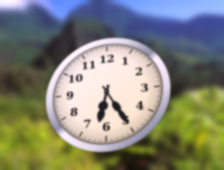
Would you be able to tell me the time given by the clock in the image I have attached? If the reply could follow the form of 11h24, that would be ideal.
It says 6h25
